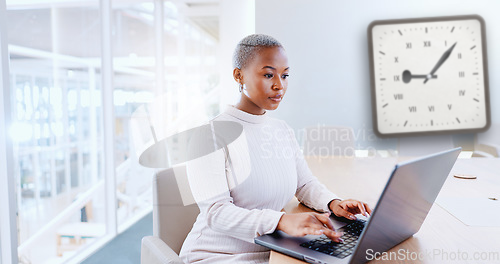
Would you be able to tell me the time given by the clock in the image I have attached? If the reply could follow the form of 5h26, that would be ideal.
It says 9h07
